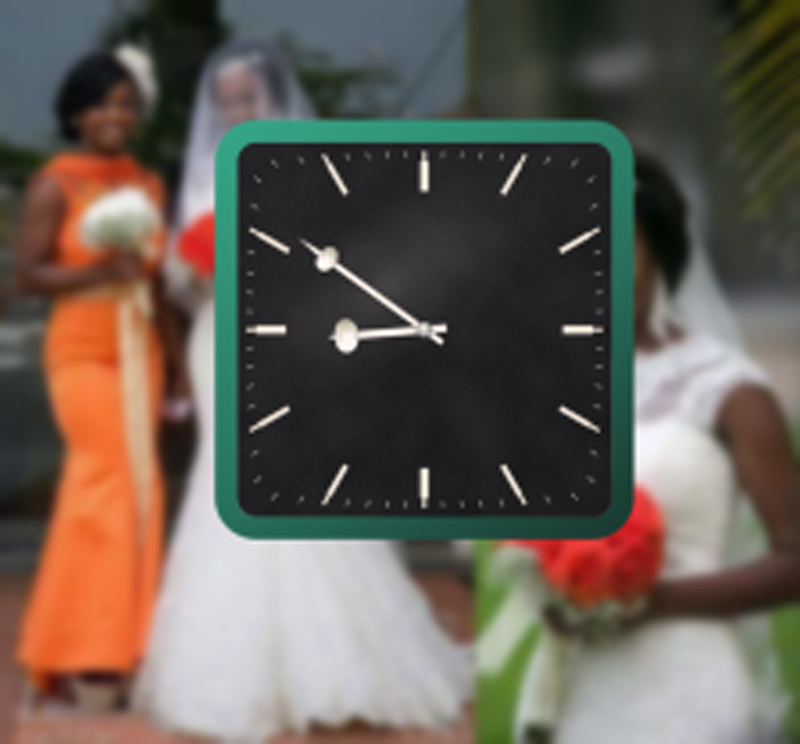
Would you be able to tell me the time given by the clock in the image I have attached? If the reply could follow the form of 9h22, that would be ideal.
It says 8h51
